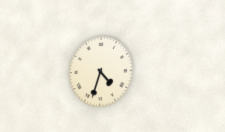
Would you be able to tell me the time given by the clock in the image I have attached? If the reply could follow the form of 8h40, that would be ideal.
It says 4h33
